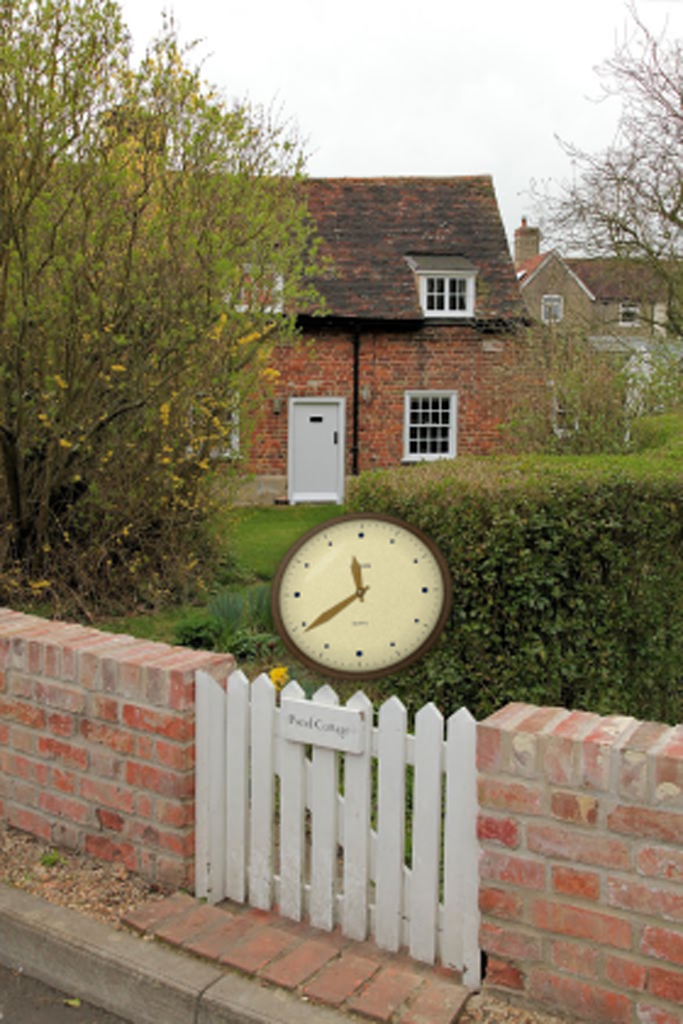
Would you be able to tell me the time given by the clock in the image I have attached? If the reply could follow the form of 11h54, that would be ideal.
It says 11h39
